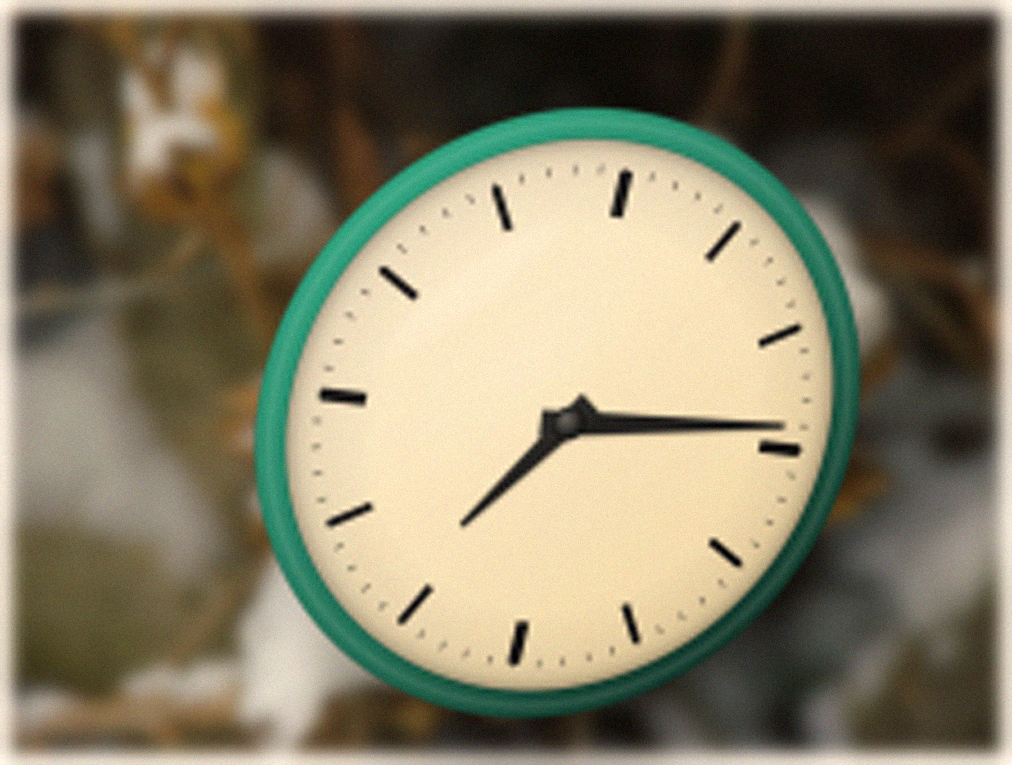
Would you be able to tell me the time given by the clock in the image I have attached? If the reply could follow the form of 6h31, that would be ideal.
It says 7h14
